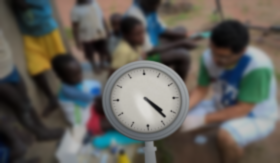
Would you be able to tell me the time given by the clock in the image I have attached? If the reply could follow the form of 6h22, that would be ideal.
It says 4h23
